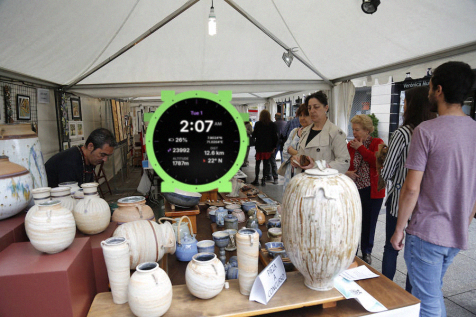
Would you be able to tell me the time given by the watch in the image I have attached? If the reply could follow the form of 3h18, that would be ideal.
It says 2h07
